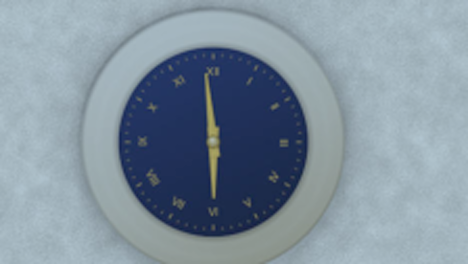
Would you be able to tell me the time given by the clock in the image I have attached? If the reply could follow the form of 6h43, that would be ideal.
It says 5h59
